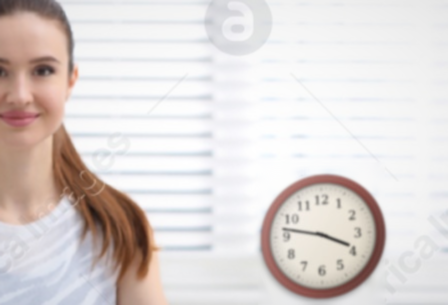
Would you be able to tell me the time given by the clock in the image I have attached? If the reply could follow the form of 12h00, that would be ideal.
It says 3h47
